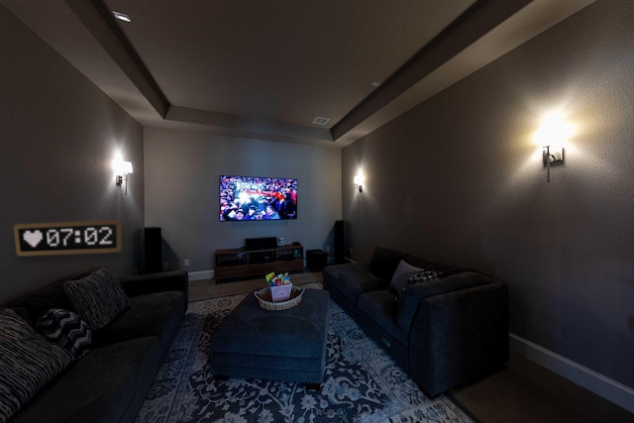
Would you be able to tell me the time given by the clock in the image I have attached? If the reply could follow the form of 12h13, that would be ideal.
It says 7h02
